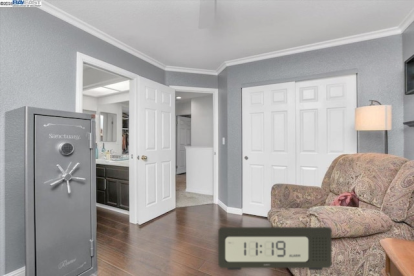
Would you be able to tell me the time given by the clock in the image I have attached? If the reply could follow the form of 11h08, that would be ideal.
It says 11h19
